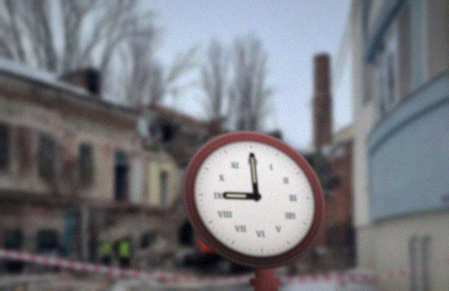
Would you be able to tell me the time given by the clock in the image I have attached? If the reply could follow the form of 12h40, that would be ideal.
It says 9h00
